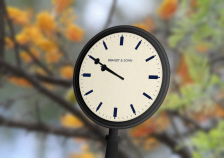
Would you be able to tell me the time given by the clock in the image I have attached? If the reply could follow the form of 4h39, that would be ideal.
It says 9h50
